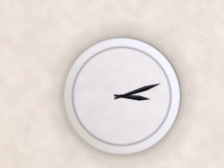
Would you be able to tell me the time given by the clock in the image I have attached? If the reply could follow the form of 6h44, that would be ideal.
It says 3h12
